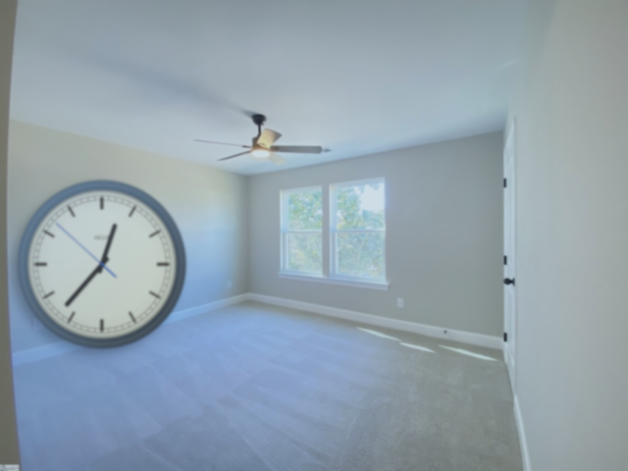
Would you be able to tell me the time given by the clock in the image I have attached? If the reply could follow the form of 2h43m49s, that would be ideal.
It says 12h36m52s
